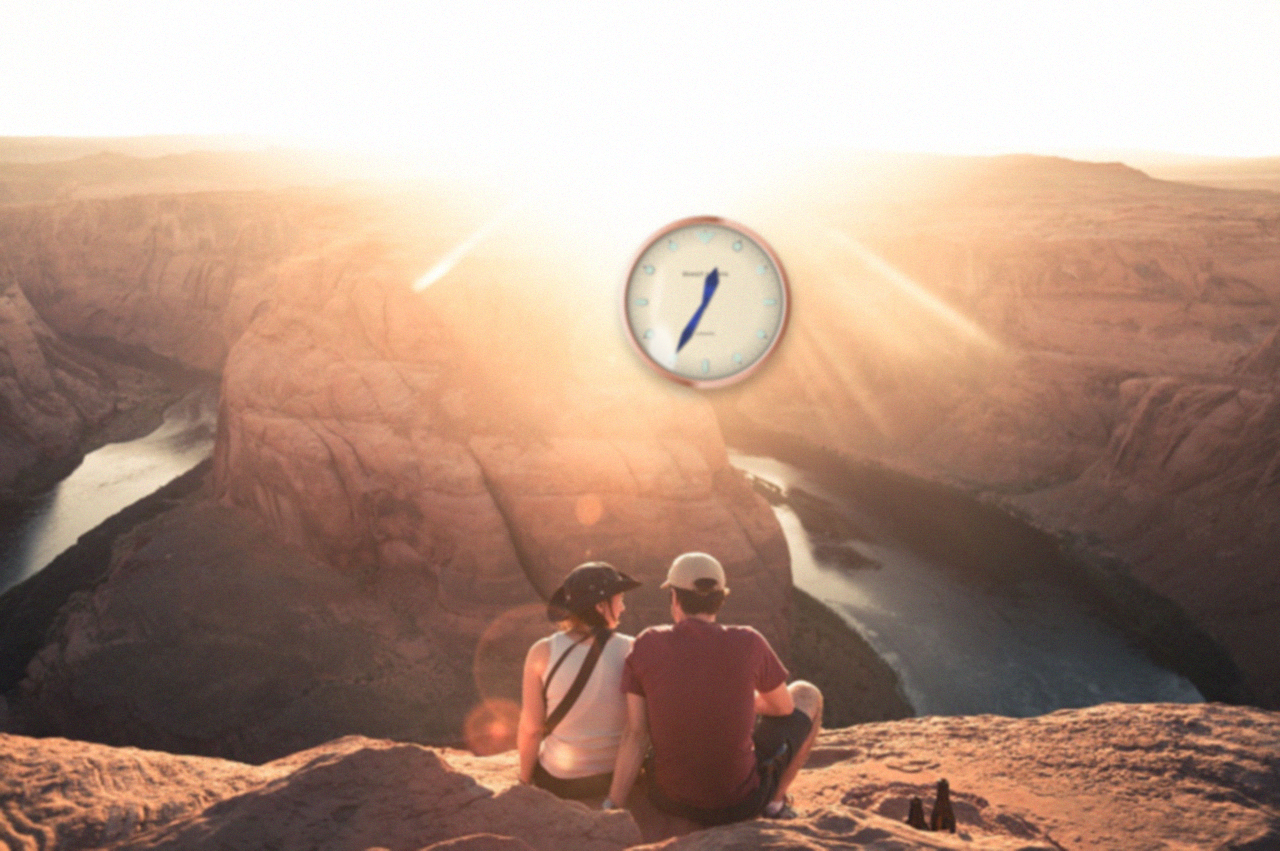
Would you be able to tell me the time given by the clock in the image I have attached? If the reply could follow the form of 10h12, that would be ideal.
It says 12h35
